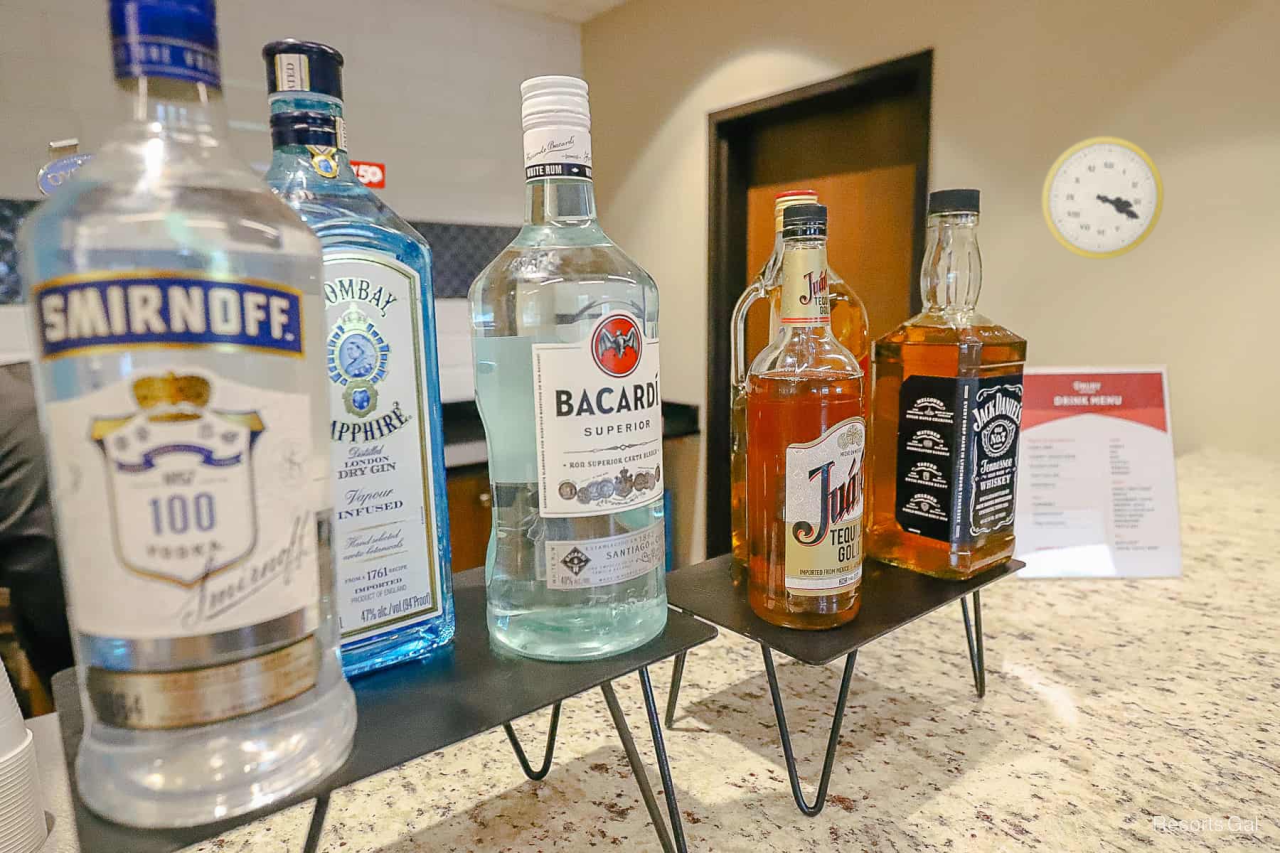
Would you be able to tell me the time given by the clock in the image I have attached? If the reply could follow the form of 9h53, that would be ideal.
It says 3h19
